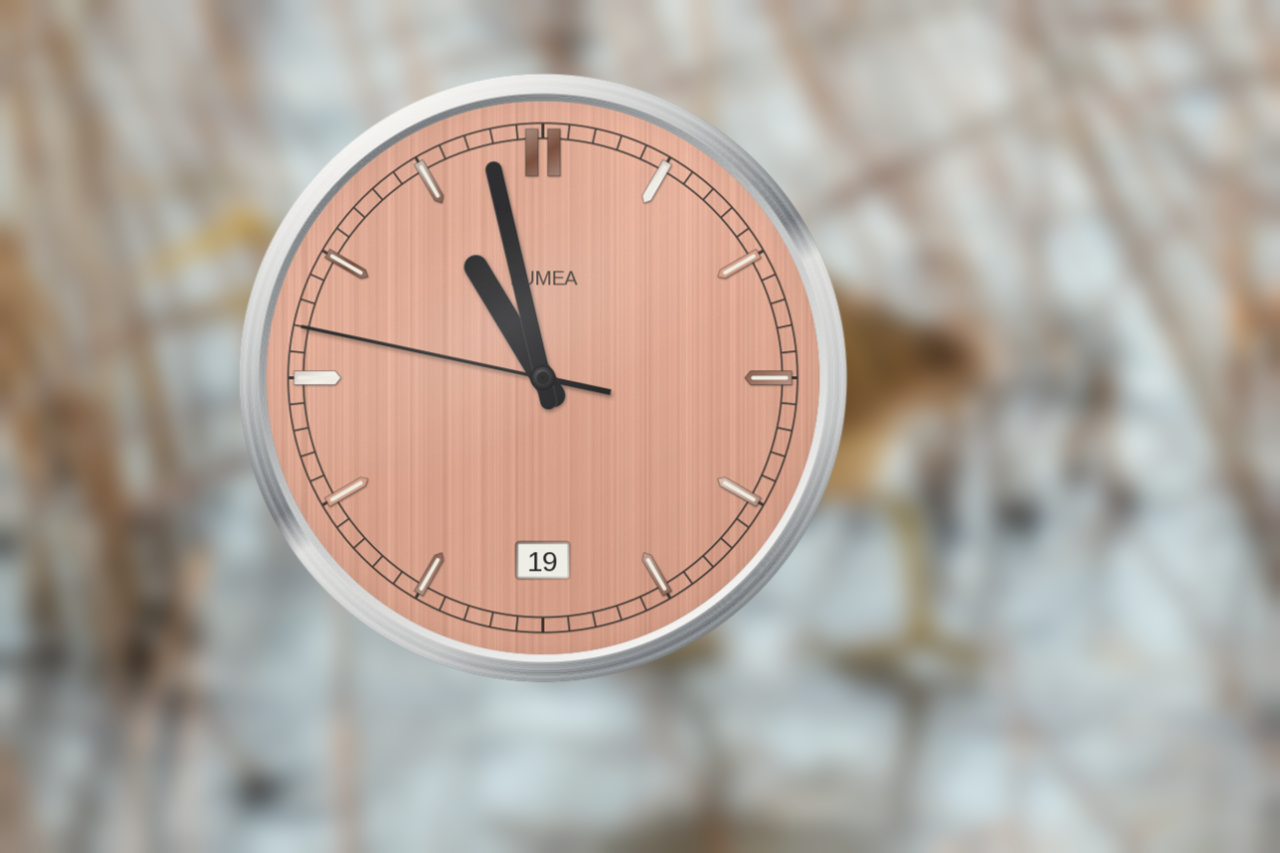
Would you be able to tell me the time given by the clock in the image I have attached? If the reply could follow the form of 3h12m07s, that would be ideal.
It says 10h57m47s
